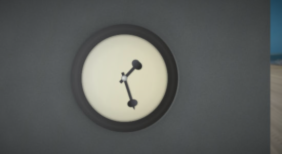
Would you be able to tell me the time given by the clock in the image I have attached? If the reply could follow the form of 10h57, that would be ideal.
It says 1h27
